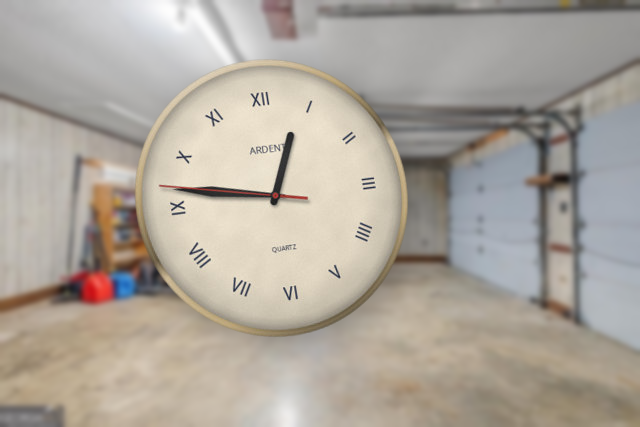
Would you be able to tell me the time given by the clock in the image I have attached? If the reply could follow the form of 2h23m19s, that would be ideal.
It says 12h46m47s
